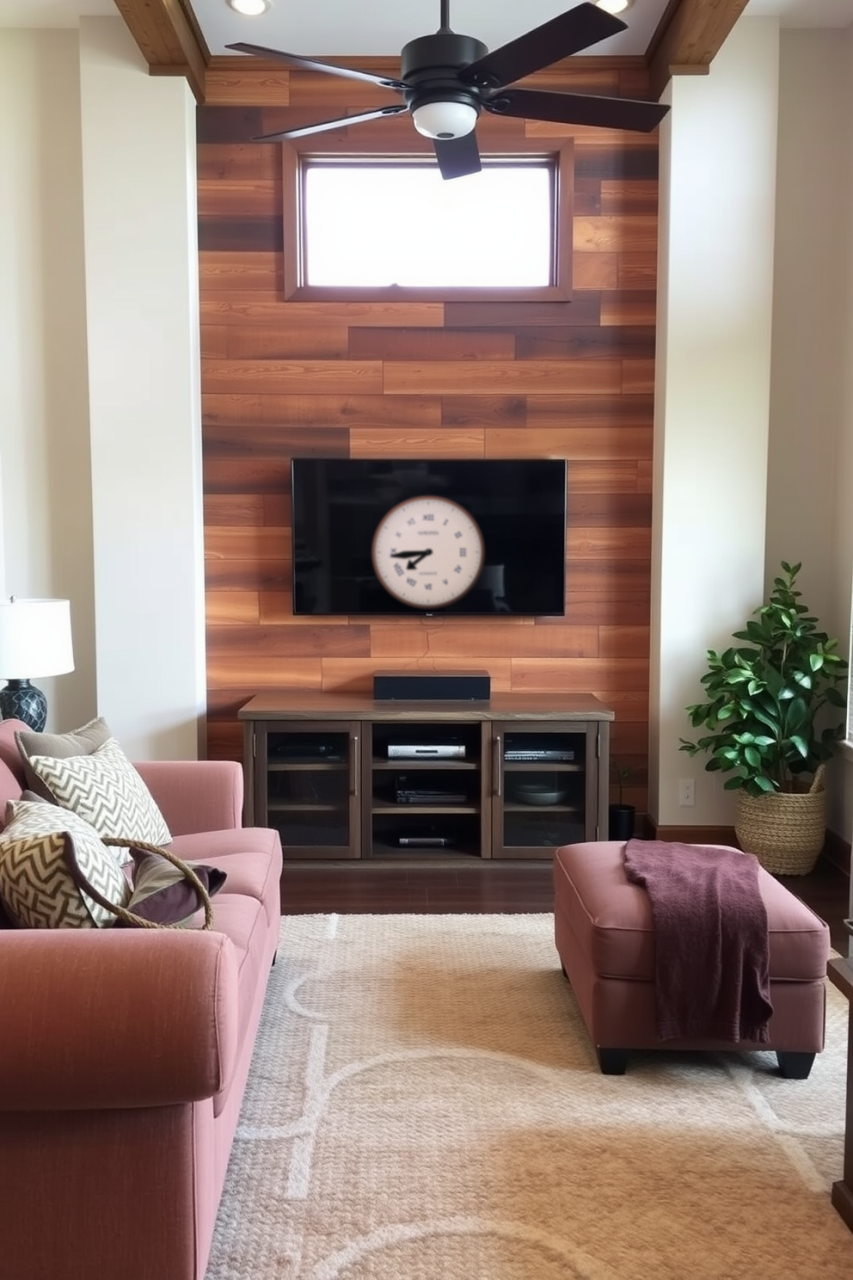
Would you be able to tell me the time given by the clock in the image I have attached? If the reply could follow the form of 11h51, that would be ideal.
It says 7h44
